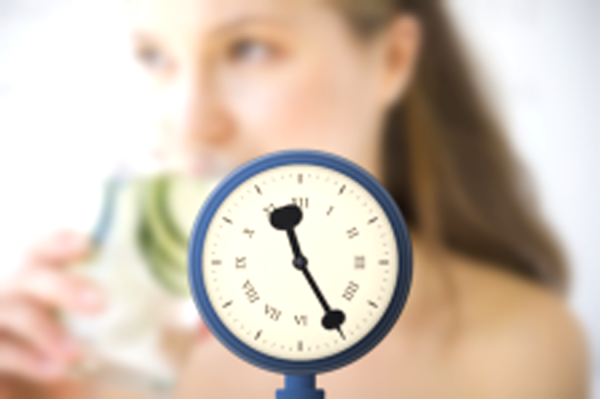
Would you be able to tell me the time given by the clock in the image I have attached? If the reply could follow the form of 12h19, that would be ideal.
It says 11h25
